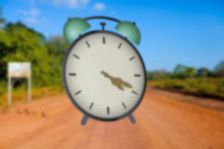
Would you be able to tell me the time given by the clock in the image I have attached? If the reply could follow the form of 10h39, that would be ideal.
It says 4h19
